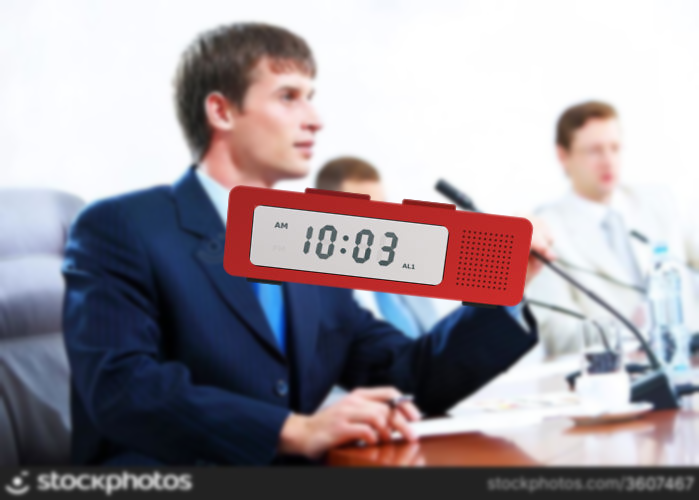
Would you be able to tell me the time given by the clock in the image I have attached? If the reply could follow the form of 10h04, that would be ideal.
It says 10h03
